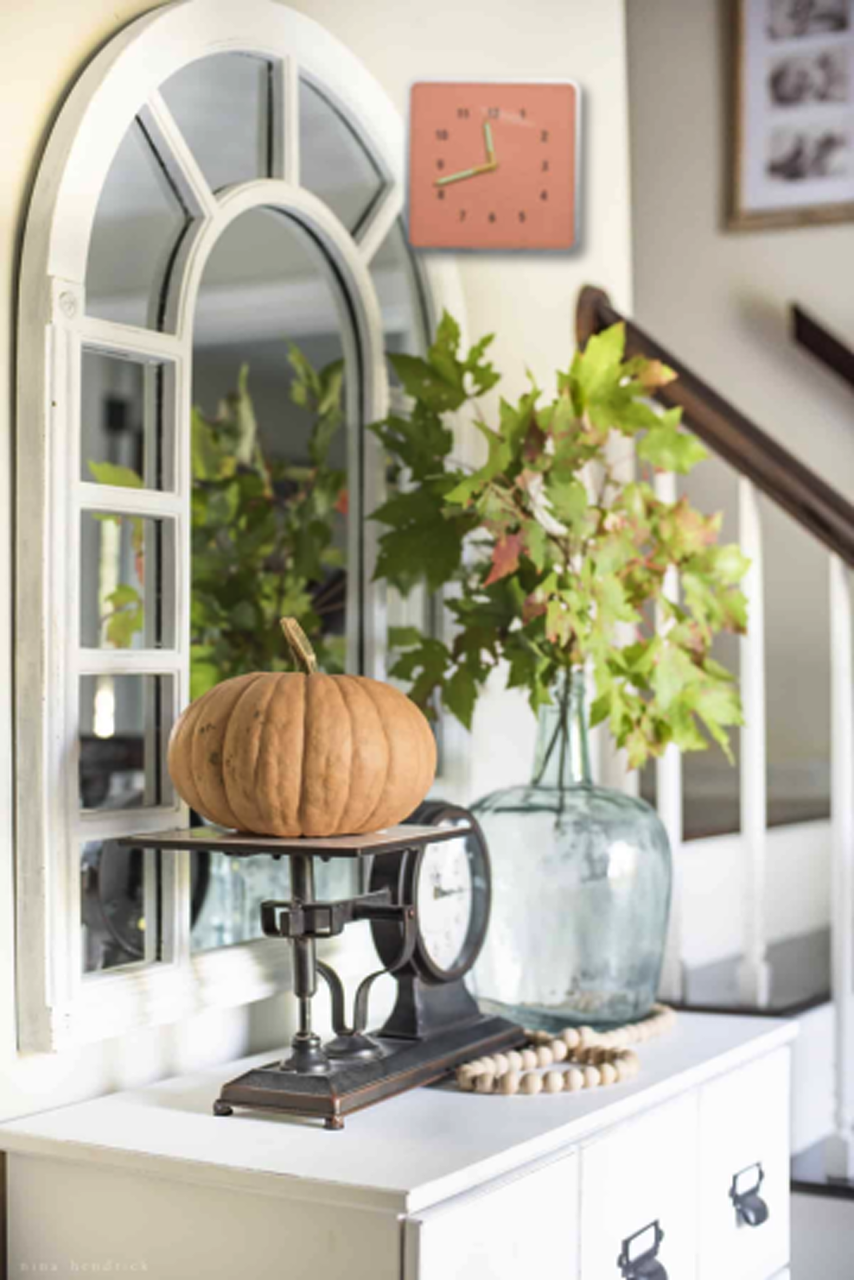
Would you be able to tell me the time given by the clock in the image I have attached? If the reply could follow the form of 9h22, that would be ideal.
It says 11h42
